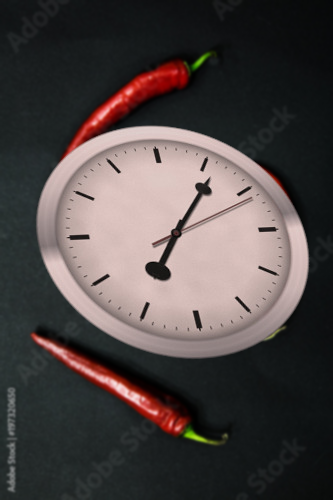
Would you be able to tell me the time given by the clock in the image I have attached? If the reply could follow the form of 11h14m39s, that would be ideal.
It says 7h06m11s
